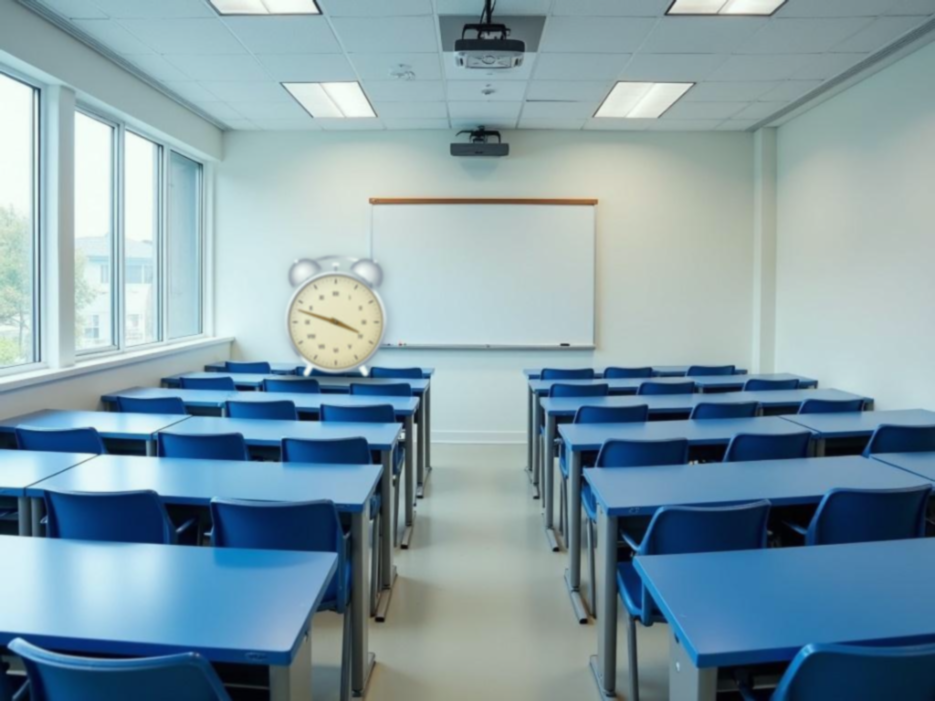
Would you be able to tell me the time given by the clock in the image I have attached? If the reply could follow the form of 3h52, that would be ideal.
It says 3h48
